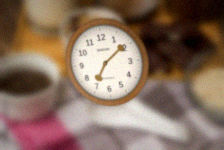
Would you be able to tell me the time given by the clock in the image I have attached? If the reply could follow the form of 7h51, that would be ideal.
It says 7h09
